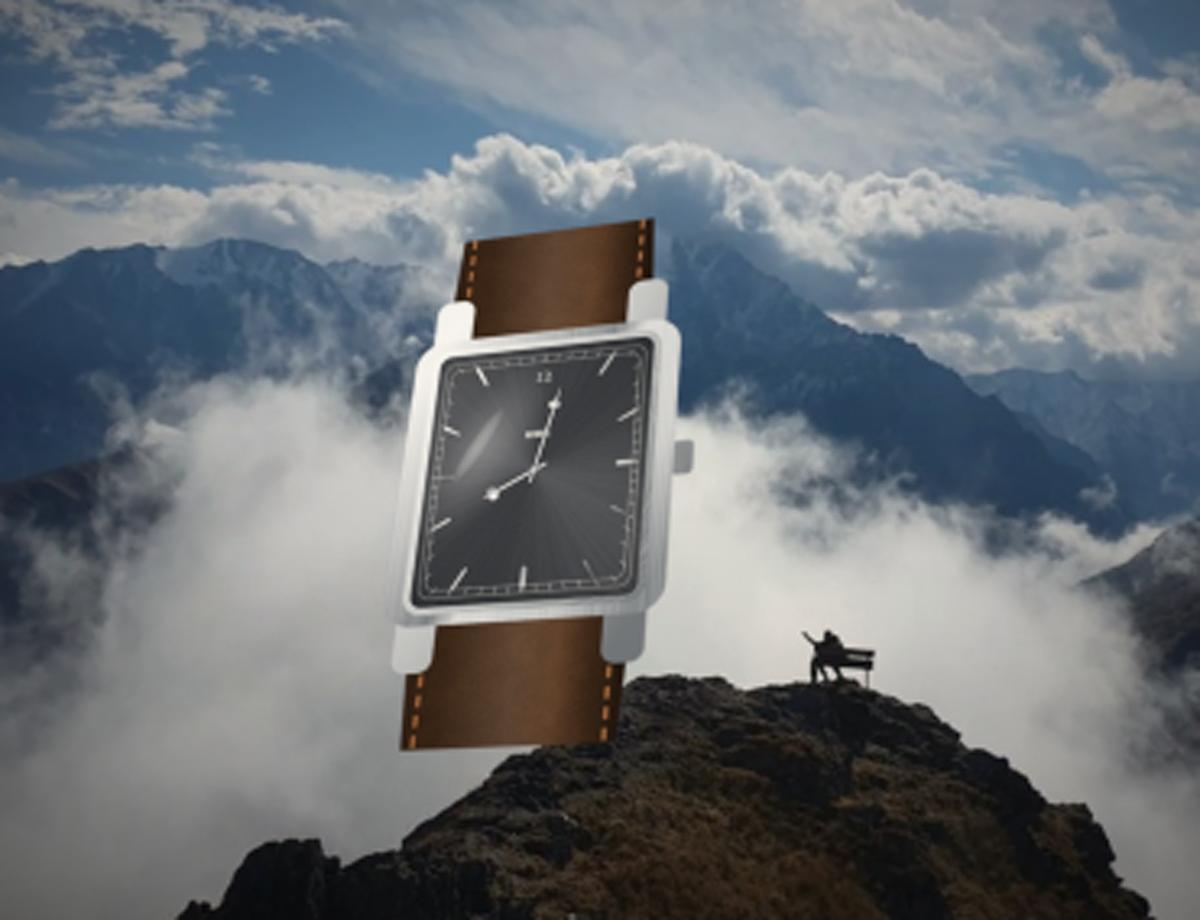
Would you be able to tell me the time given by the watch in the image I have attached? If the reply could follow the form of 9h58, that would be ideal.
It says 8h02
